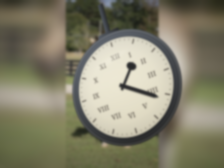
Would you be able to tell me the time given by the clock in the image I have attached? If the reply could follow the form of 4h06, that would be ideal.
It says 1h21
